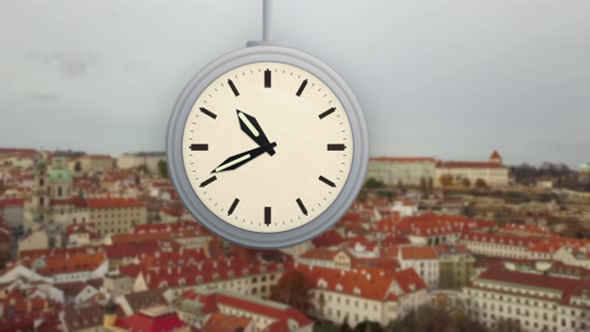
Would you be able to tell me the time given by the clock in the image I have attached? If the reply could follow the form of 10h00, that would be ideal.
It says 10h41
